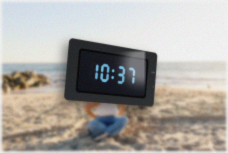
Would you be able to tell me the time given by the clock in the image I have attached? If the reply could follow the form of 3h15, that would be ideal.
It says 10h37
